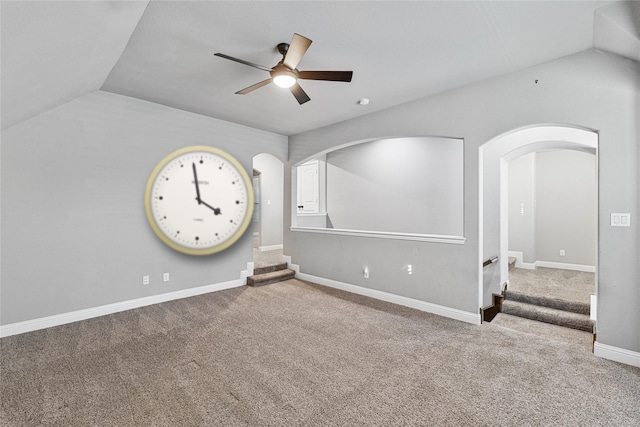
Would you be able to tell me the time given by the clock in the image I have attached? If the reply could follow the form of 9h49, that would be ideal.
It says 3h58
